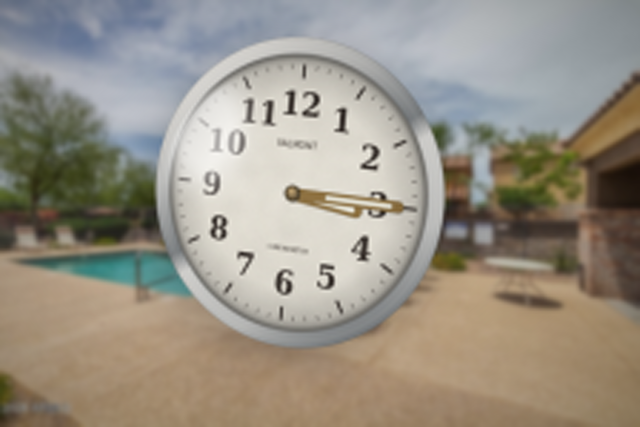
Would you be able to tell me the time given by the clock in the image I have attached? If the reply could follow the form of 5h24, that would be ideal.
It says 3h15
